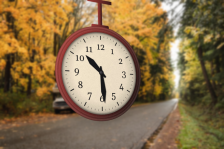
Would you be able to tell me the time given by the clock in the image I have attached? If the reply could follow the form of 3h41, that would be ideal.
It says 10h29
